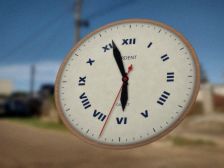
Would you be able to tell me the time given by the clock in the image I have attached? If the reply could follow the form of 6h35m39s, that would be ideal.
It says 5h56m33s
